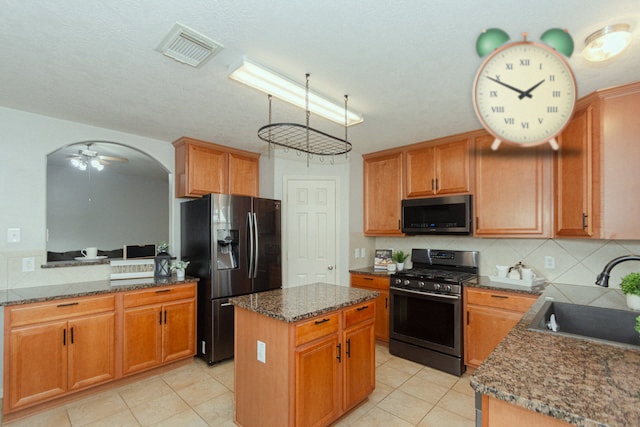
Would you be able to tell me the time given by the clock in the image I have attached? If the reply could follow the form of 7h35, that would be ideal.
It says 1h49
